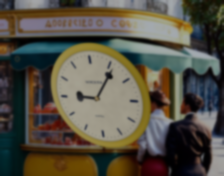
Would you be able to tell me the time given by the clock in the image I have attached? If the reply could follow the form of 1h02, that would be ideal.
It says 9h06
